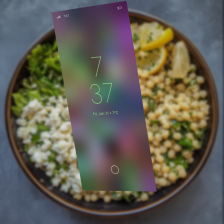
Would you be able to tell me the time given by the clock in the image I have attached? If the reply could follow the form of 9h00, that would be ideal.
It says 7h37
